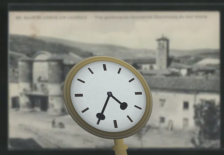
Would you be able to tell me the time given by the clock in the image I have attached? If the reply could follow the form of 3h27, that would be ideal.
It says 4h35
